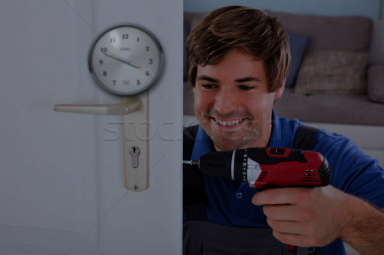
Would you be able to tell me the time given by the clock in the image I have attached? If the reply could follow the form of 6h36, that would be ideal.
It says 3h49
